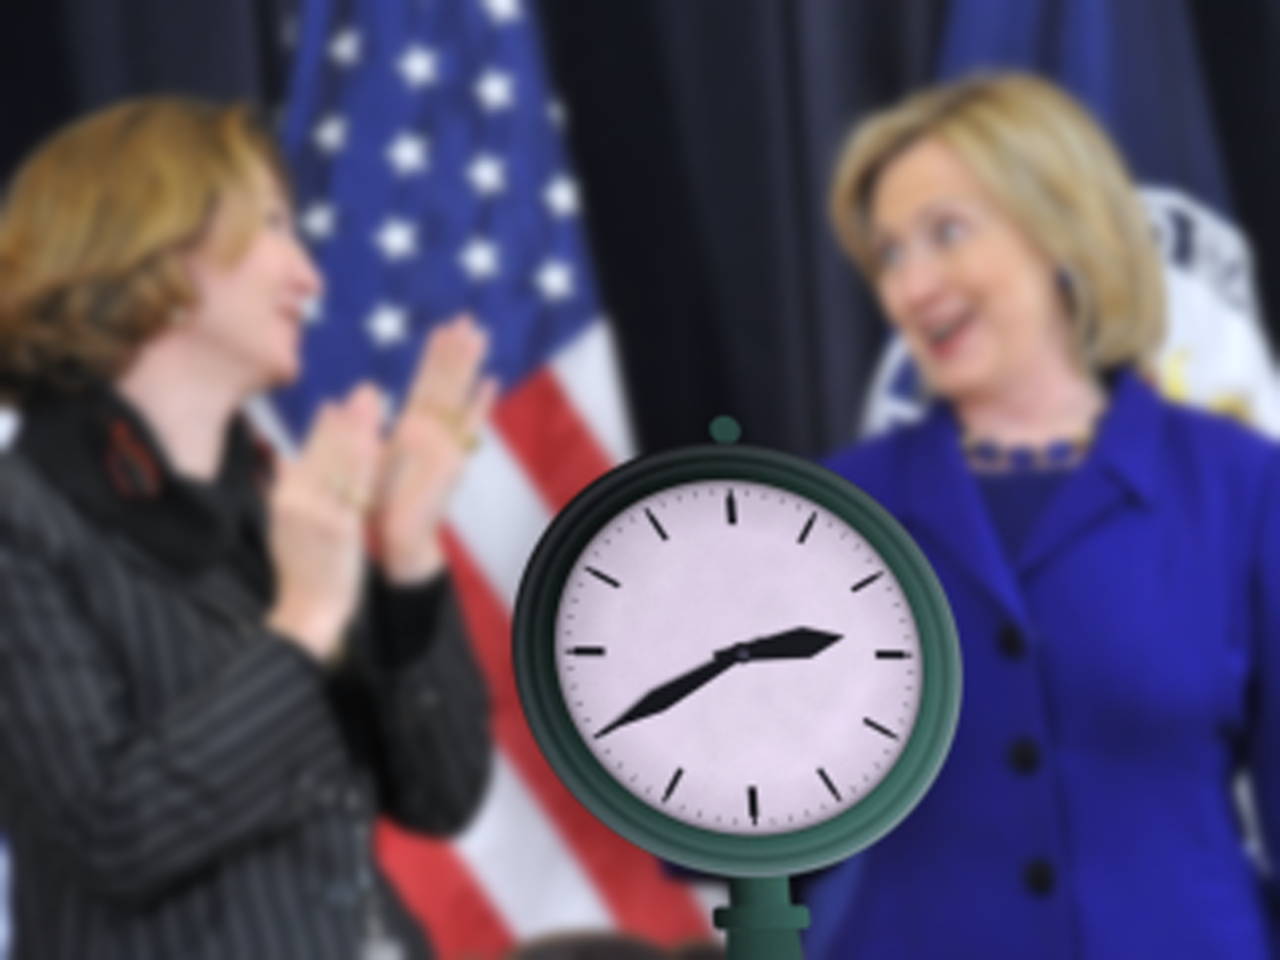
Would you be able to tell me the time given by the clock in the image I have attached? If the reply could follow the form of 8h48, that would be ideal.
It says 2h40
